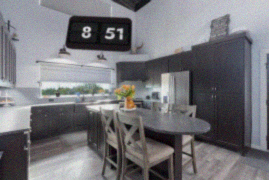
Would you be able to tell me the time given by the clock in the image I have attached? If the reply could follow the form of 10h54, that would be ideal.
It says 8h51
